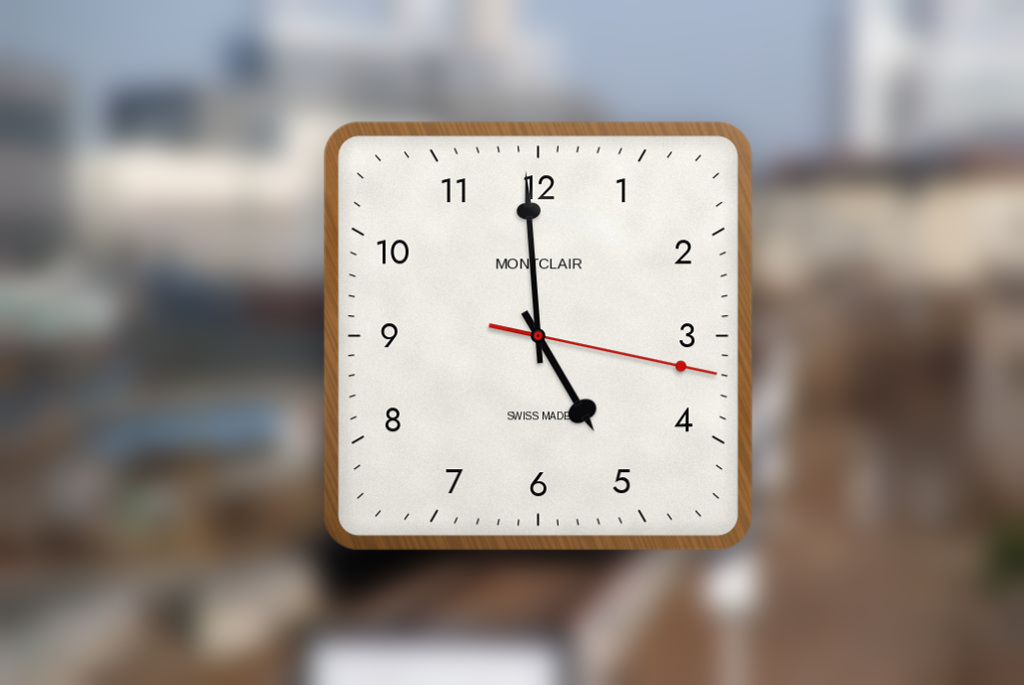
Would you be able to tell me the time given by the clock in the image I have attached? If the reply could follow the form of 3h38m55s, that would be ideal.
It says 4h59m17s
